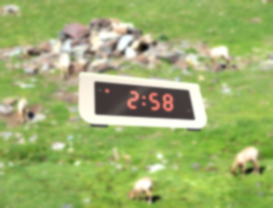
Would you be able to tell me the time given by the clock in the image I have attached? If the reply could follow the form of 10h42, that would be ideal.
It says 2h58
